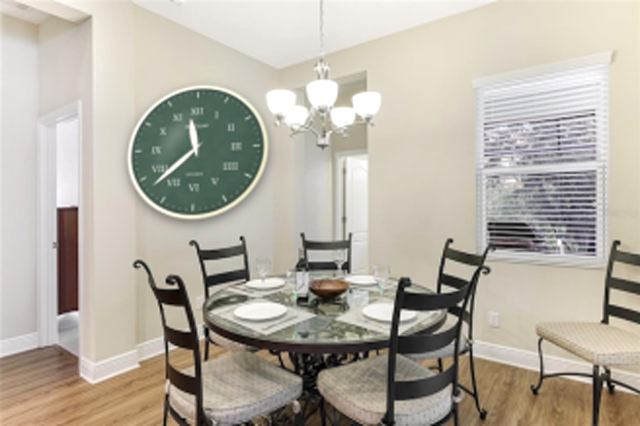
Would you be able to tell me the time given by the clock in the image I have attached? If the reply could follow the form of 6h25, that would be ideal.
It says 11h38
